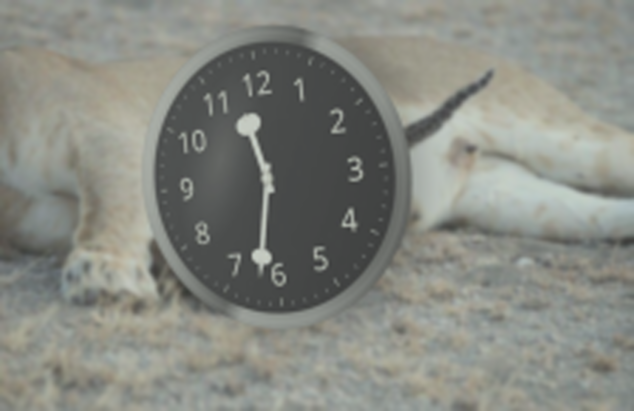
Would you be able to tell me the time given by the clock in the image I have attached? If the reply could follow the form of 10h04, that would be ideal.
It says 11h32
